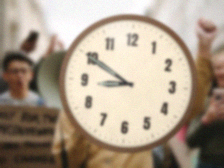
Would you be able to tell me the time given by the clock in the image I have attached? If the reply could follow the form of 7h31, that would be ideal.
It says 8h50
